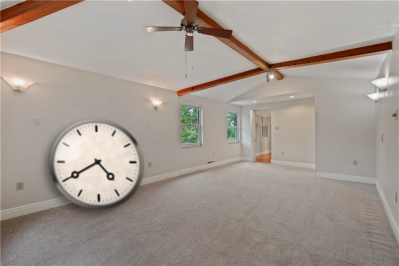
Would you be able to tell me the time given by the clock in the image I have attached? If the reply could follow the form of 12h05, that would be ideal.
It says 4h40
